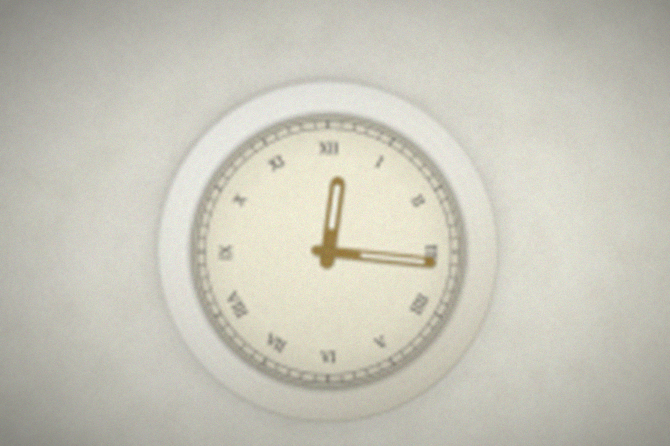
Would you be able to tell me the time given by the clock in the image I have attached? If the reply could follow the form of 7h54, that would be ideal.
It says 12h16
